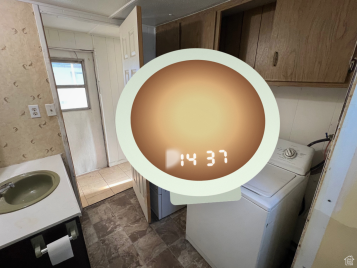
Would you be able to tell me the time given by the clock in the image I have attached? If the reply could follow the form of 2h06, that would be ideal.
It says 14h37
